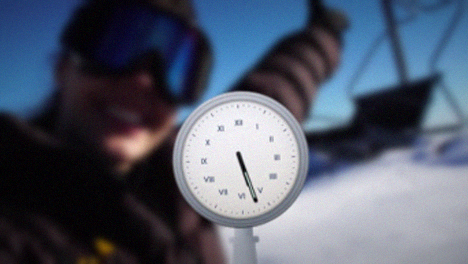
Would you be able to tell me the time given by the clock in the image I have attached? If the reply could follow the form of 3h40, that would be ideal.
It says 5h27
